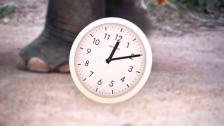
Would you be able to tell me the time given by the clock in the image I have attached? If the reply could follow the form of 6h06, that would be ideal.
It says 12h10
